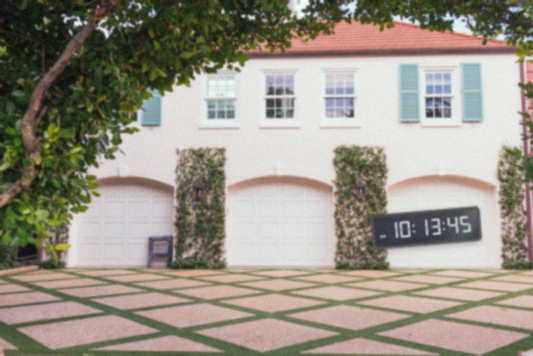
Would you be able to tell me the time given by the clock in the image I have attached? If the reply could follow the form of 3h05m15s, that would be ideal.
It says 10h13m45s
